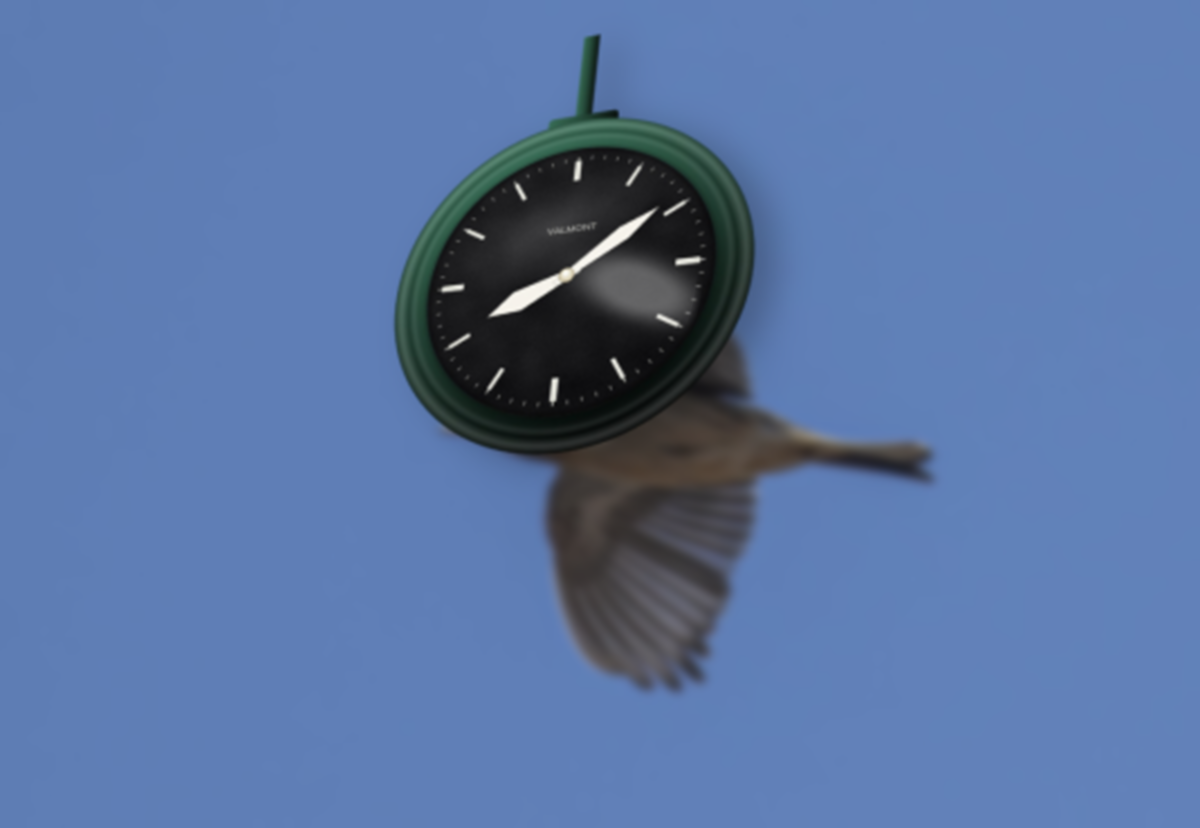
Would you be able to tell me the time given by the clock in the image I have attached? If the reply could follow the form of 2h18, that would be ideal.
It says 8h09
